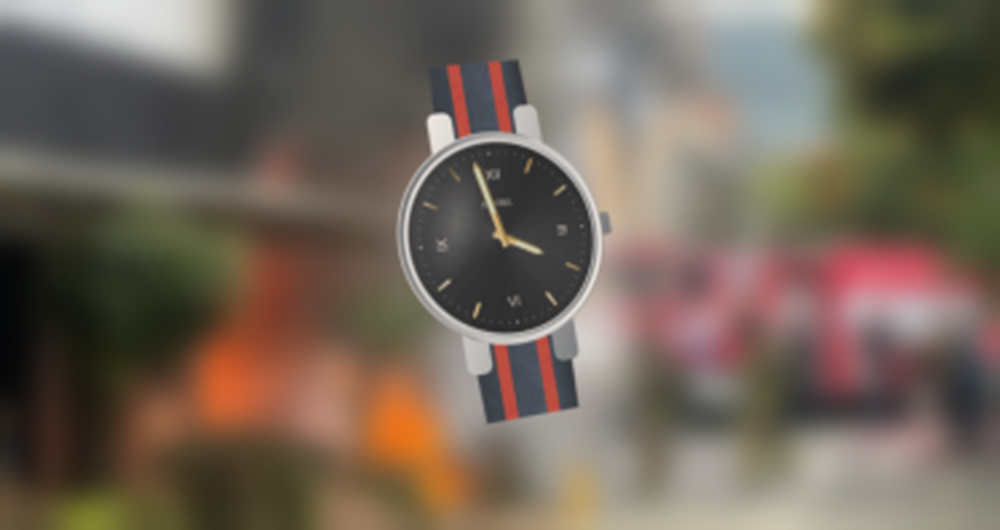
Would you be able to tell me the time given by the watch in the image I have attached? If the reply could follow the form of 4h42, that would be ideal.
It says 3h58
